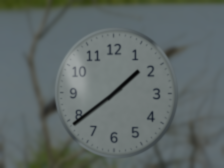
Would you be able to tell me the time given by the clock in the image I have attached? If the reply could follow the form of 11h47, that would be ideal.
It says 1h39
